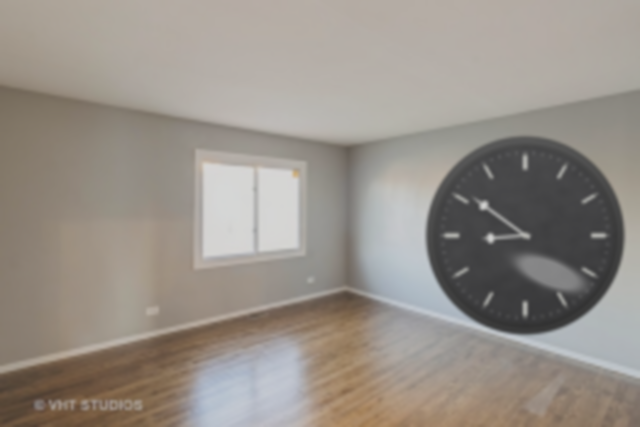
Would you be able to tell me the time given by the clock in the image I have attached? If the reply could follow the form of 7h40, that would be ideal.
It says 8h51
